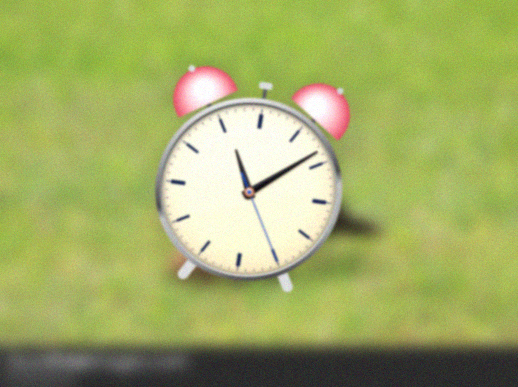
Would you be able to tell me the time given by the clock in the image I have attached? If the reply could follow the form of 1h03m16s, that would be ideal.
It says 11h08m25s
